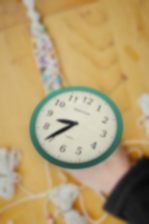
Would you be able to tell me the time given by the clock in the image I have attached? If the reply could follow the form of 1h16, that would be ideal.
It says 8h36
